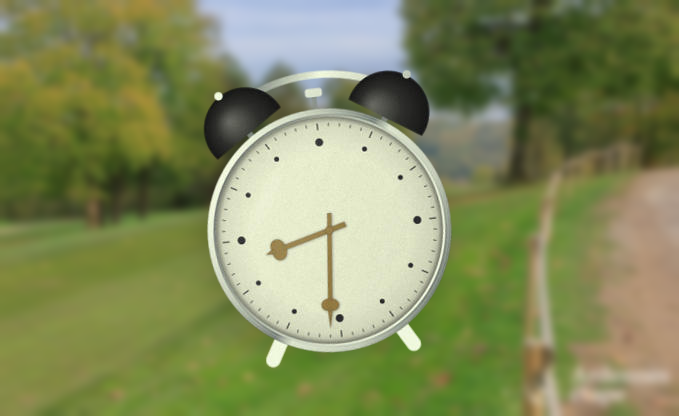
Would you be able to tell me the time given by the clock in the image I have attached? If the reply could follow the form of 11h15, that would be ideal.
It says 8h31
